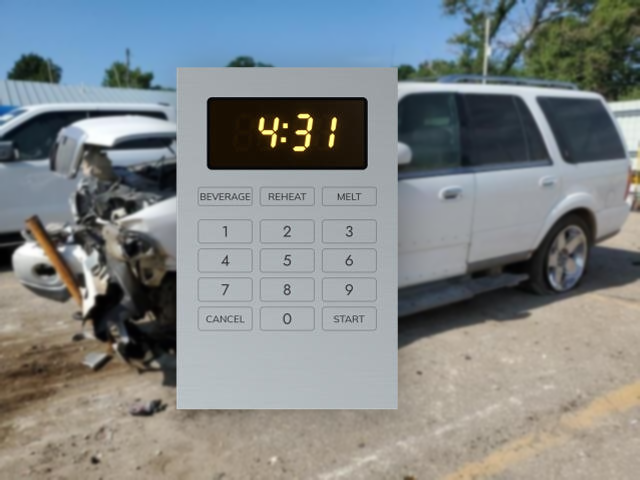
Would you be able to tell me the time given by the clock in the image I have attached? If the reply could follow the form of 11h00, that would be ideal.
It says 4h31
